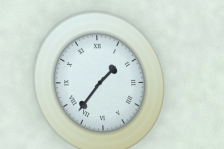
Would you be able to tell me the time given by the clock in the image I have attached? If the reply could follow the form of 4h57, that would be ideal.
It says 1h37
